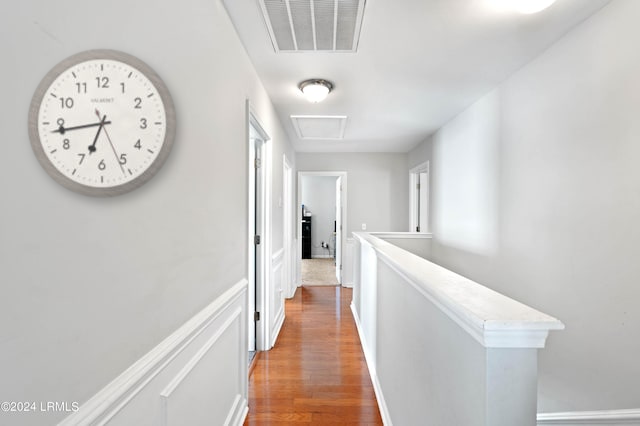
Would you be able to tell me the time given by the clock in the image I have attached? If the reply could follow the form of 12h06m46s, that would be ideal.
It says 6h43m26s
